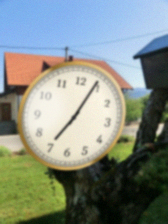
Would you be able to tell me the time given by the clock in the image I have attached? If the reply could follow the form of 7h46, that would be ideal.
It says 7h04
